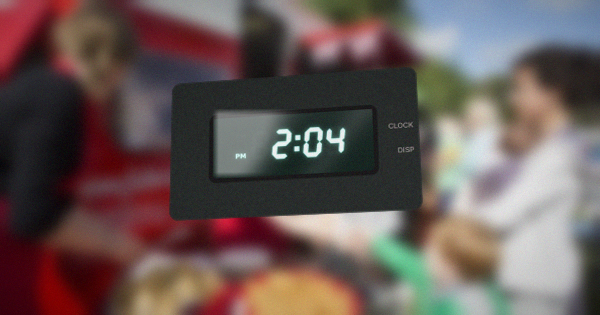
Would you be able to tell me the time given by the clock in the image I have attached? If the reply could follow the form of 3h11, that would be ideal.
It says 2h04
